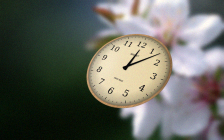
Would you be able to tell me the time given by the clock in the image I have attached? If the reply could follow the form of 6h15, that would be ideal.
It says 12h07
